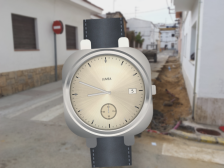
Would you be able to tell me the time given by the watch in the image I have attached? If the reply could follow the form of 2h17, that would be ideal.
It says 8h49
